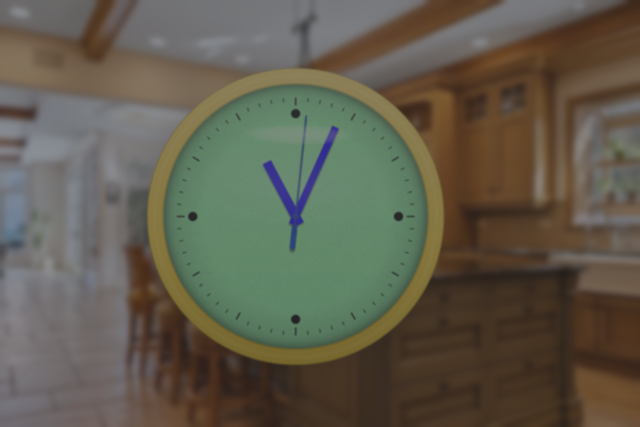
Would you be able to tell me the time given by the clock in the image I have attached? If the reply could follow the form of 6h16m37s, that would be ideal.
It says 11h04m01s
